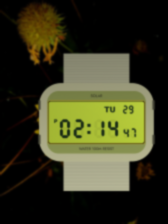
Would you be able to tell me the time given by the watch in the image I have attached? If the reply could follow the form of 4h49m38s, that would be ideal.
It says 2h14m47s
